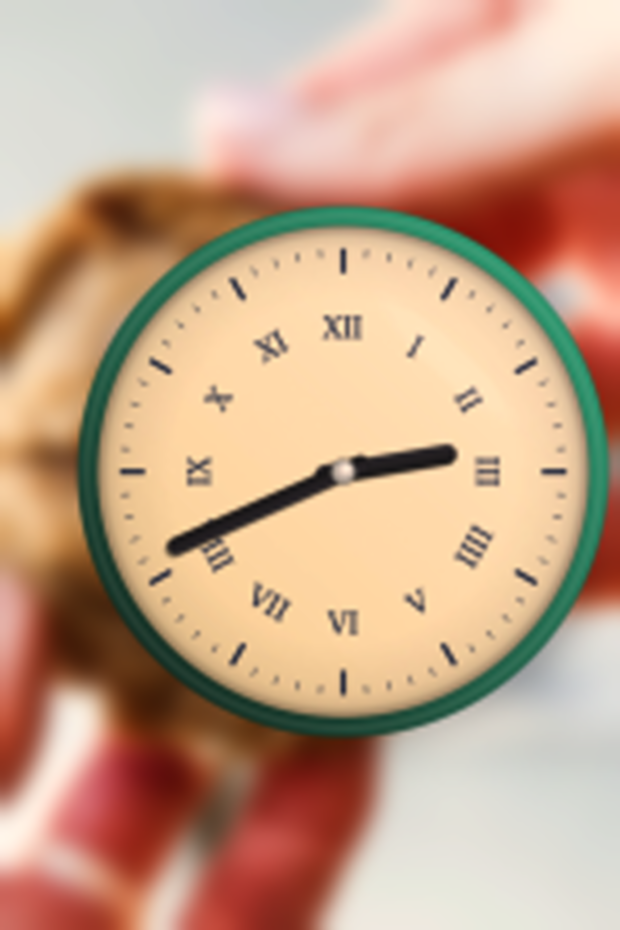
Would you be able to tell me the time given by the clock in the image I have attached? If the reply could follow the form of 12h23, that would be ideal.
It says 2h41
